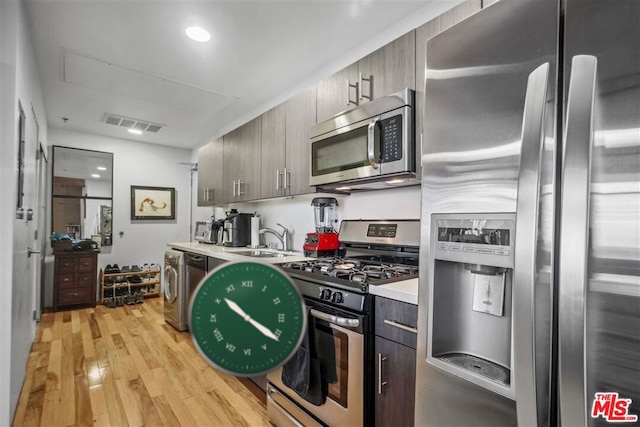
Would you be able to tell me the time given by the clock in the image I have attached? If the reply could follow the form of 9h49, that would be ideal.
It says 10h21
